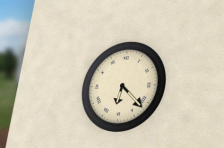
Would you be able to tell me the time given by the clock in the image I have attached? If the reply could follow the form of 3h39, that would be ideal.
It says 6h22
